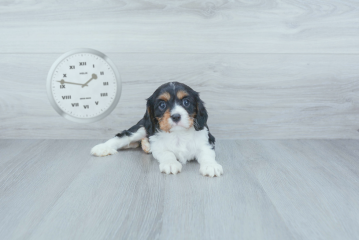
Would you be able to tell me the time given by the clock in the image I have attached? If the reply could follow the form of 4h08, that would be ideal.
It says 1h47
